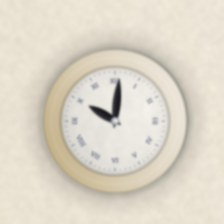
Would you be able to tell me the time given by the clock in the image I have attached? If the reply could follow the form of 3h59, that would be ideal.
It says 10h01
